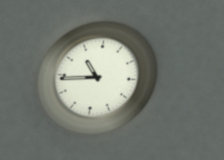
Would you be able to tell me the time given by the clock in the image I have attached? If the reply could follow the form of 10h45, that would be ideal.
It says 10h44
